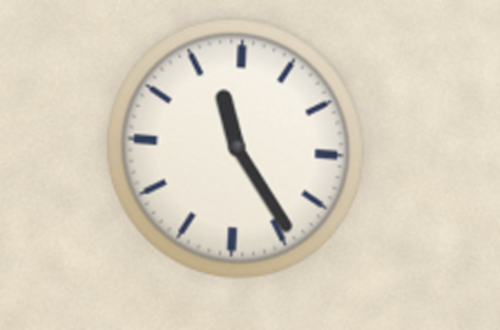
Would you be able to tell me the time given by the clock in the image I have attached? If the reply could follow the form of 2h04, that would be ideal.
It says 11h24
